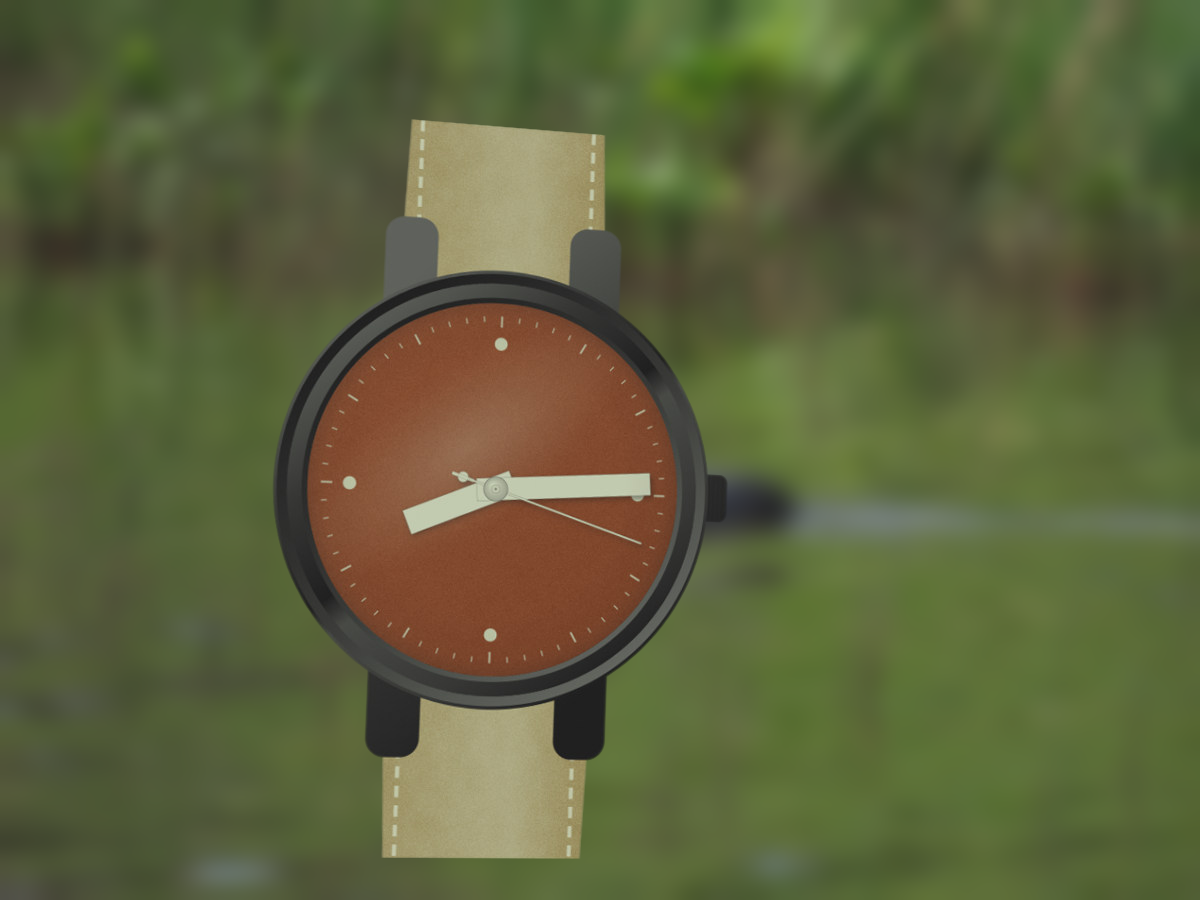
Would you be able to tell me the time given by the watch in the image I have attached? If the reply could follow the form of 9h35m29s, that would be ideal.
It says 8h14m18s
